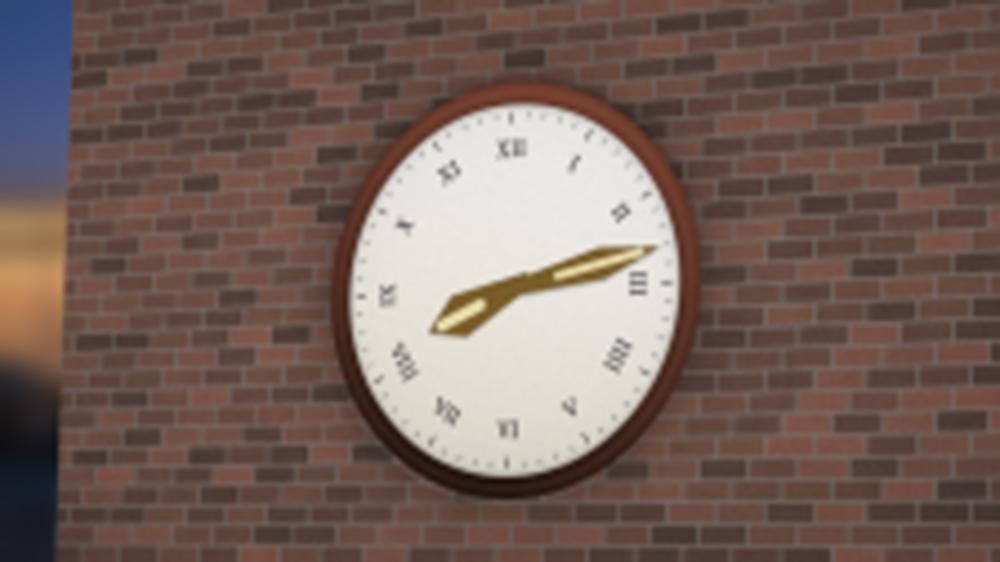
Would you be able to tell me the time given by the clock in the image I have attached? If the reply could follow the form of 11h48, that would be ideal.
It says 8h13
